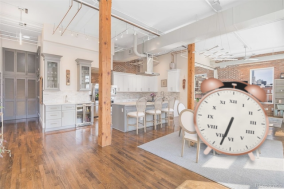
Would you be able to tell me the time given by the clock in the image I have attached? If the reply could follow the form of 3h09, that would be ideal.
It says 6h33
